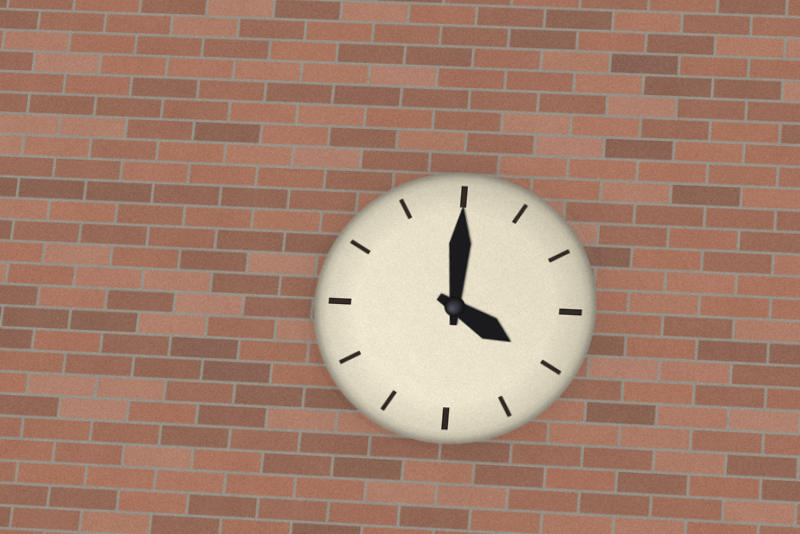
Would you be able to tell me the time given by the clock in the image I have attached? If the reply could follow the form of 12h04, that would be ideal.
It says 4h00
